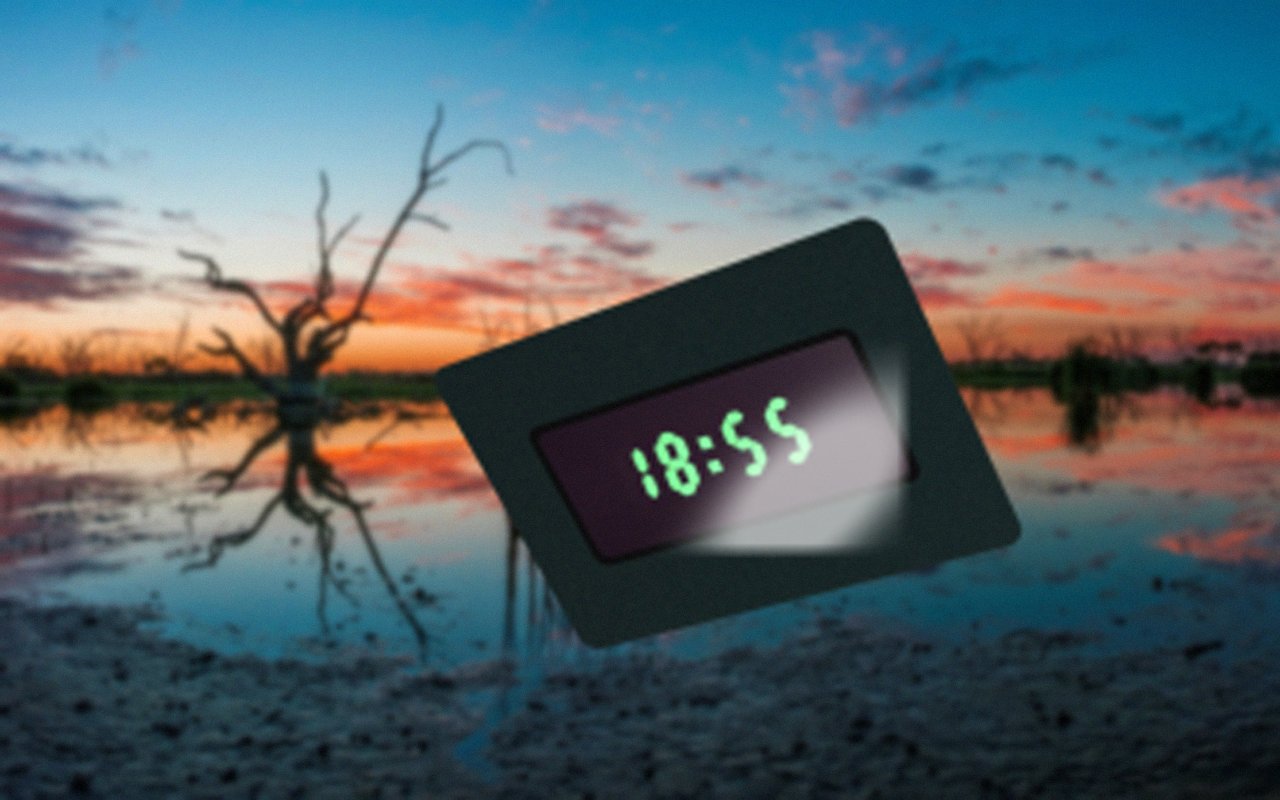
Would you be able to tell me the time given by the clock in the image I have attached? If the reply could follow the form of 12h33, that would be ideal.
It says 18h55
